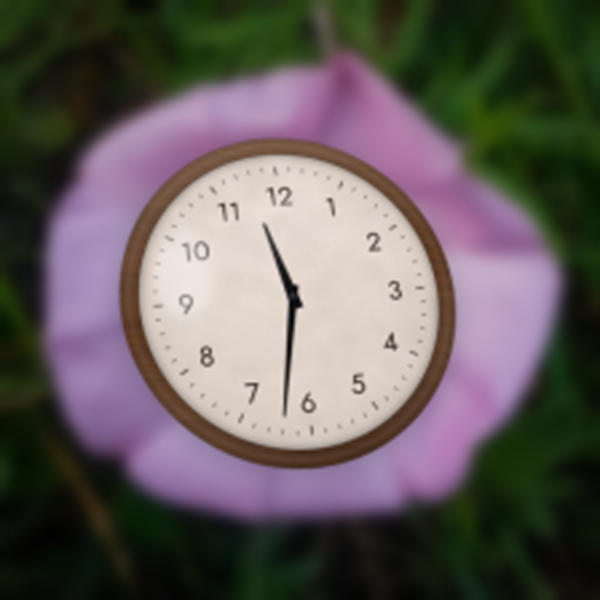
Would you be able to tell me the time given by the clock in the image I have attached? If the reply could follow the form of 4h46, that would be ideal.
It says 11h32
